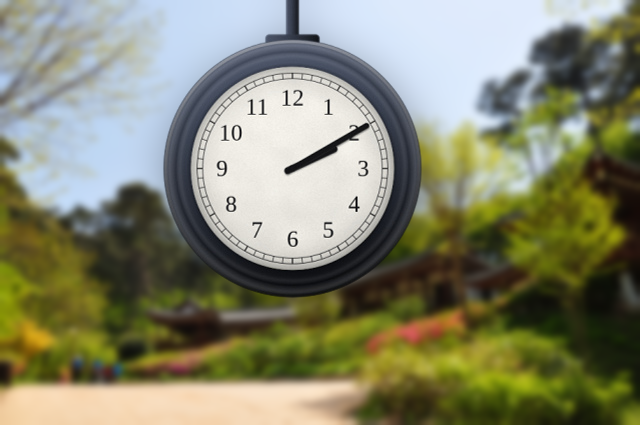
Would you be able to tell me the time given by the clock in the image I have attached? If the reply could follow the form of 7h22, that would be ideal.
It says 2h10
